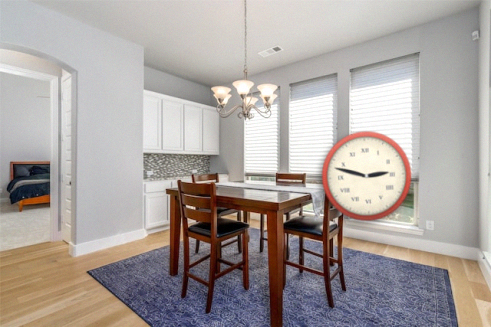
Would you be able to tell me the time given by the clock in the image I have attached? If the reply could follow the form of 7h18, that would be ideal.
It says 2h48
